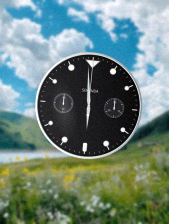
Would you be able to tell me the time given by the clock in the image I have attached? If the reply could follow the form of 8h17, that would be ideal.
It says 5h59
